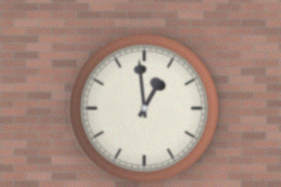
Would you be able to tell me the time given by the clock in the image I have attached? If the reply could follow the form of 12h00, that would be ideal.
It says 12h59
